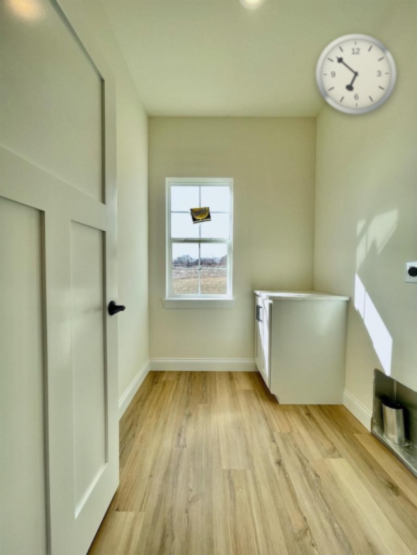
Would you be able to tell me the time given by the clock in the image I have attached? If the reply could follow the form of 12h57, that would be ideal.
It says 6h52
